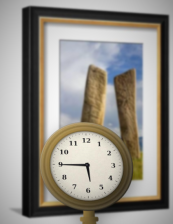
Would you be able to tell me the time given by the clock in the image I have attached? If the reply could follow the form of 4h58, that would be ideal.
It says 5h45
